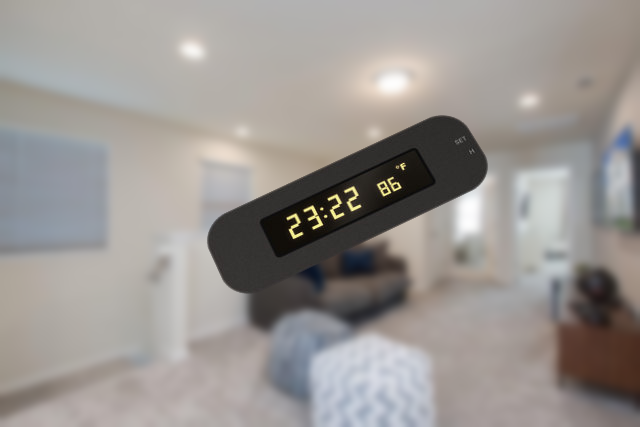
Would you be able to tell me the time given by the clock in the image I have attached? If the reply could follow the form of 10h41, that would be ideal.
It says 23h22
